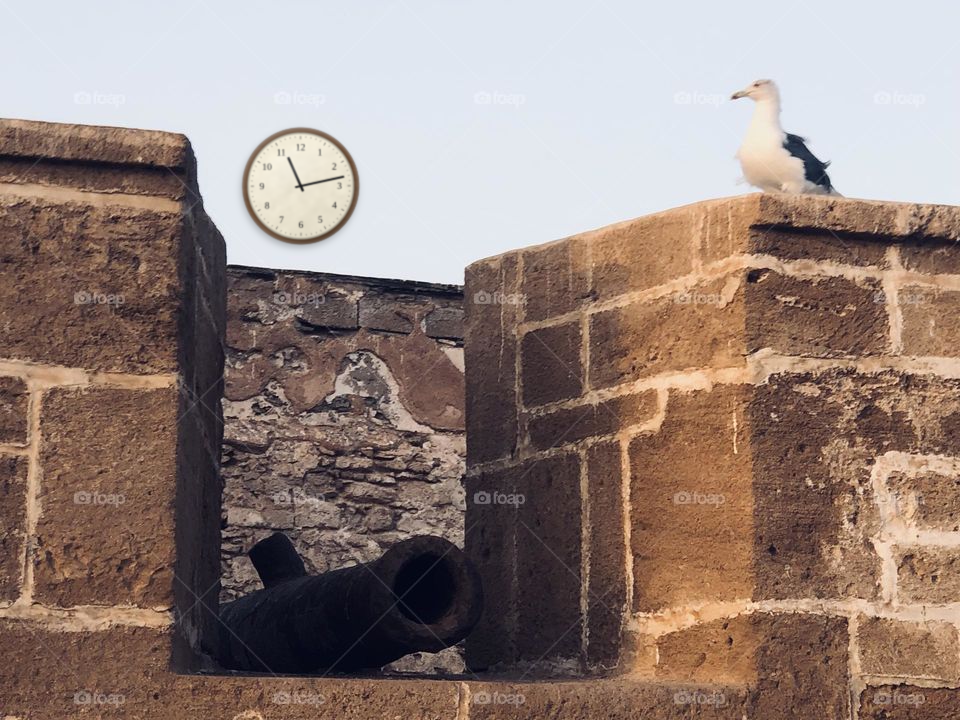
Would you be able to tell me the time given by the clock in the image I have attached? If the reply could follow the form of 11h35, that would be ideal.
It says 11h13
